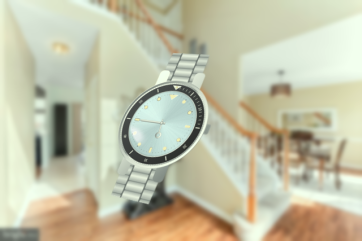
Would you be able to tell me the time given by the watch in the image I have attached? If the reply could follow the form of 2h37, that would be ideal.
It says 5h45
